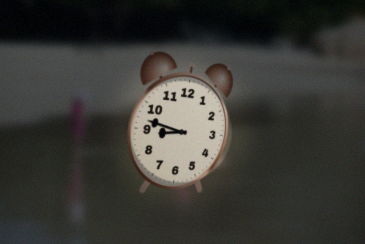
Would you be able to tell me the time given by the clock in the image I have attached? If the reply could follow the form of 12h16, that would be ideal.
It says 8h47
